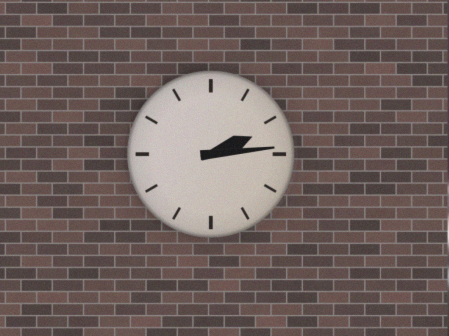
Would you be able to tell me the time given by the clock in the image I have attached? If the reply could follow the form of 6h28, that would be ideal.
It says 2h14
